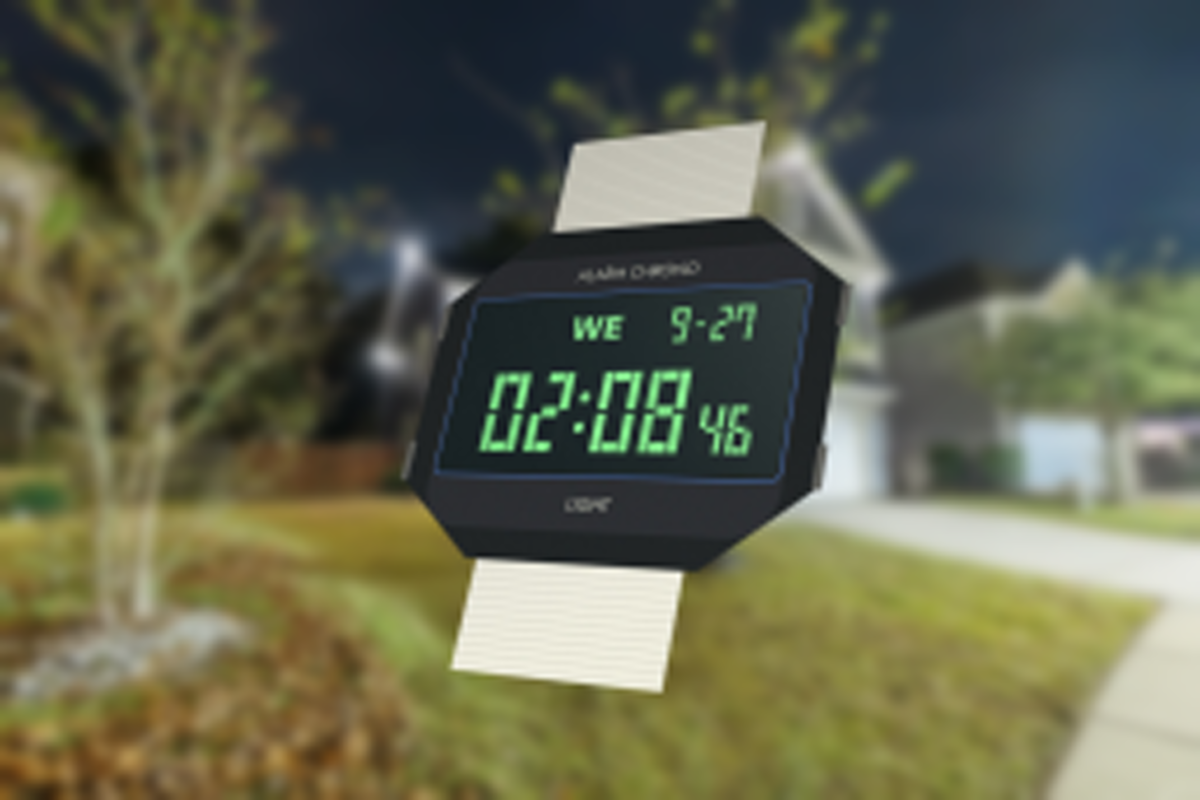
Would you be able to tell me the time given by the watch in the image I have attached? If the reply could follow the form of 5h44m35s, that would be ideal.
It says 2h08m46s
